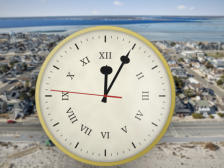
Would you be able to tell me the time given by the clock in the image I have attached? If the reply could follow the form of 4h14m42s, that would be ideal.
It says 12h04m46s
